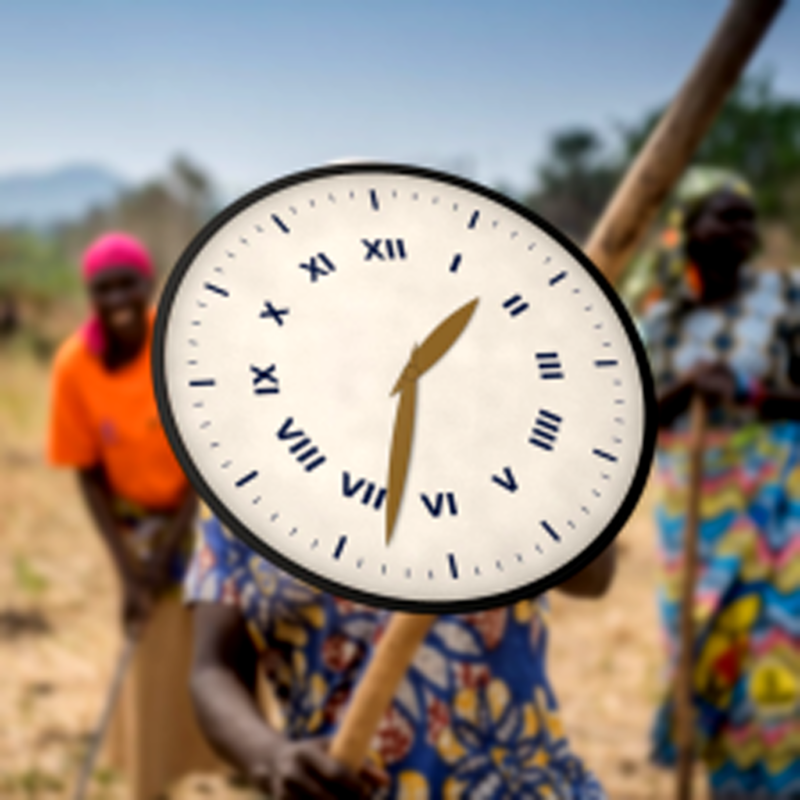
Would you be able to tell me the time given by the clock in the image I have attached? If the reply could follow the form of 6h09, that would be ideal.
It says 1h33
